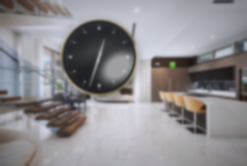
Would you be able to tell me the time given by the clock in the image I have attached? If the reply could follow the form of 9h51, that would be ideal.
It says 12h33
